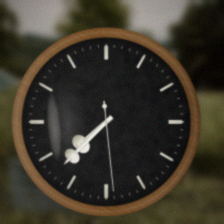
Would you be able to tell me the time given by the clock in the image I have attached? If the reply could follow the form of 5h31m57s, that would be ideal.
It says 7h37m29s
